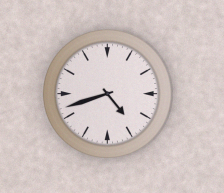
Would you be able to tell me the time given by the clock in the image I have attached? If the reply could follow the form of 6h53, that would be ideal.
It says 4h42
